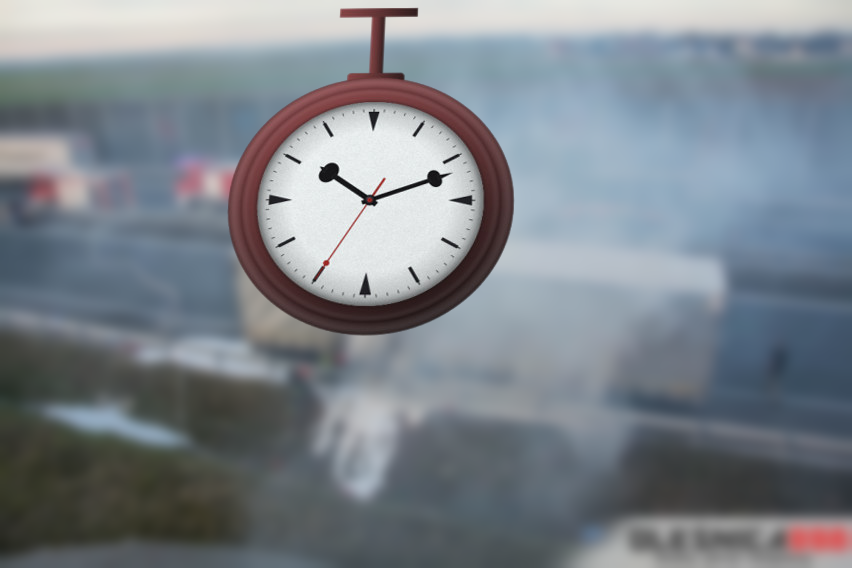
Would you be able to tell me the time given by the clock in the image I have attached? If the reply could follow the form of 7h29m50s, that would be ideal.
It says 10h11m35s
